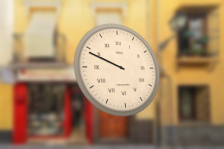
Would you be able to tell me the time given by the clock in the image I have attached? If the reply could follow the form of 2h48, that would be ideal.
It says 9h49
